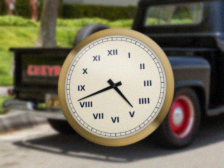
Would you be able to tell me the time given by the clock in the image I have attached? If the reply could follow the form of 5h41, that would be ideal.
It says 4h42
